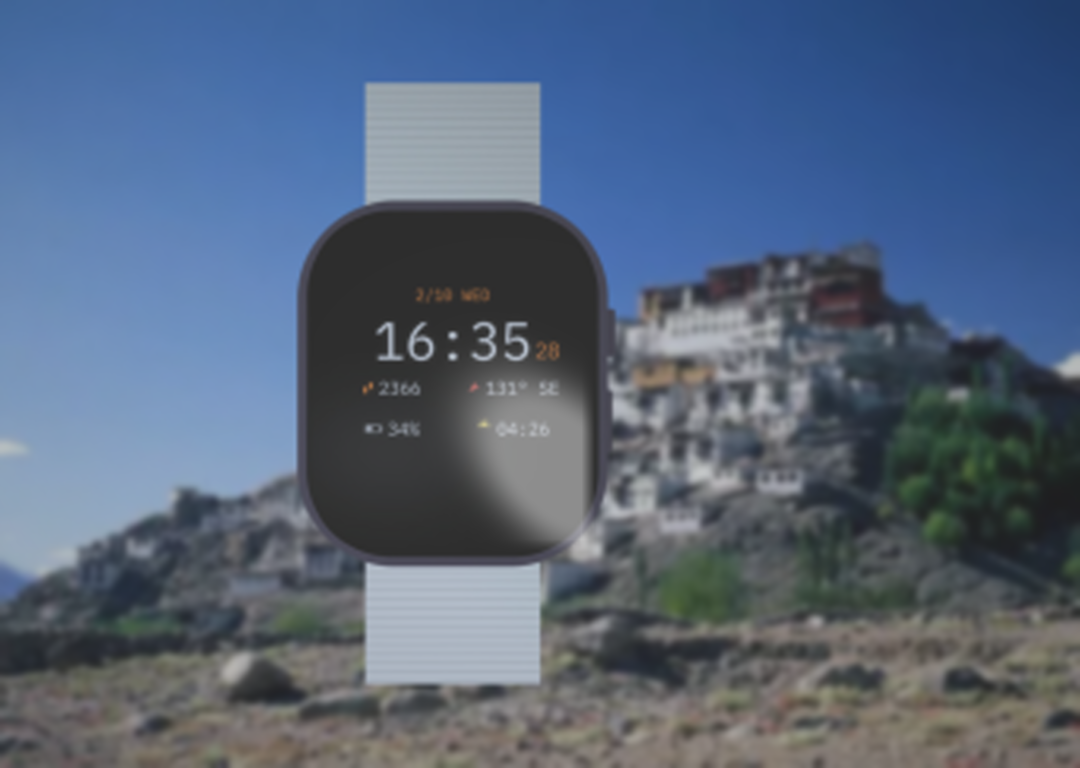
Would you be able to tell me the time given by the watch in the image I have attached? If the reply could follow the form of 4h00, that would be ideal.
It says 16h35
